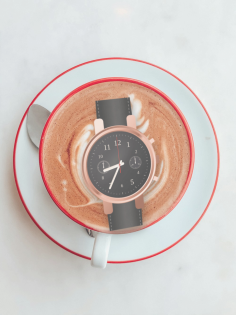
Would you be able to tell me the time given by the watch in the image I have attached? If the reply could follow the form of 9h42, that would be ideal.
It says 8h35
